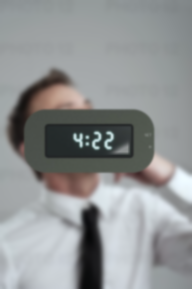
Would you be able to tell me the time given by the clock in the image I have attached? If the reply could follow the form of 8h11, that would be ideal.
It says 4h22
